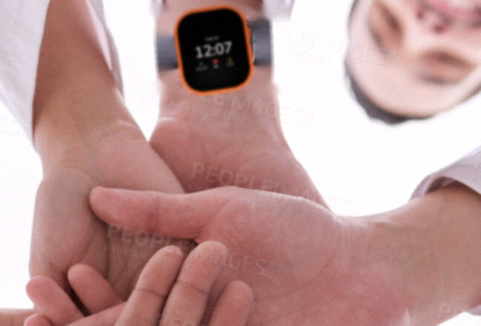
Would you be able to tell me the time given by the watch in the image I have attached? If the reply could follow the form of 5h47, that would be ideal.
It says 12h07
